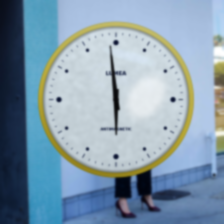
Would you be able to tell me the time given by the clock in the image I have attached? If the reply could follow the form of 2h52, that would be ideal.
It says 5h59
